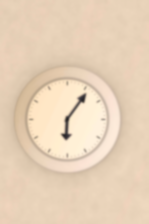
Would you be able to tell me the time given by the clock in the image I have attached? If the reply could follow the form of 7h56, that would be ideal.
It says 6h06
